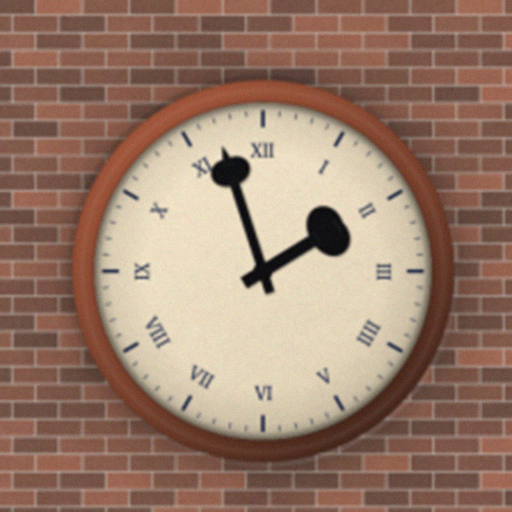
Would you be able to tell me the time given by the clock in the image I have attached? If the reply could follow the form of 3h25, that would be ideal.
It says 1h57
